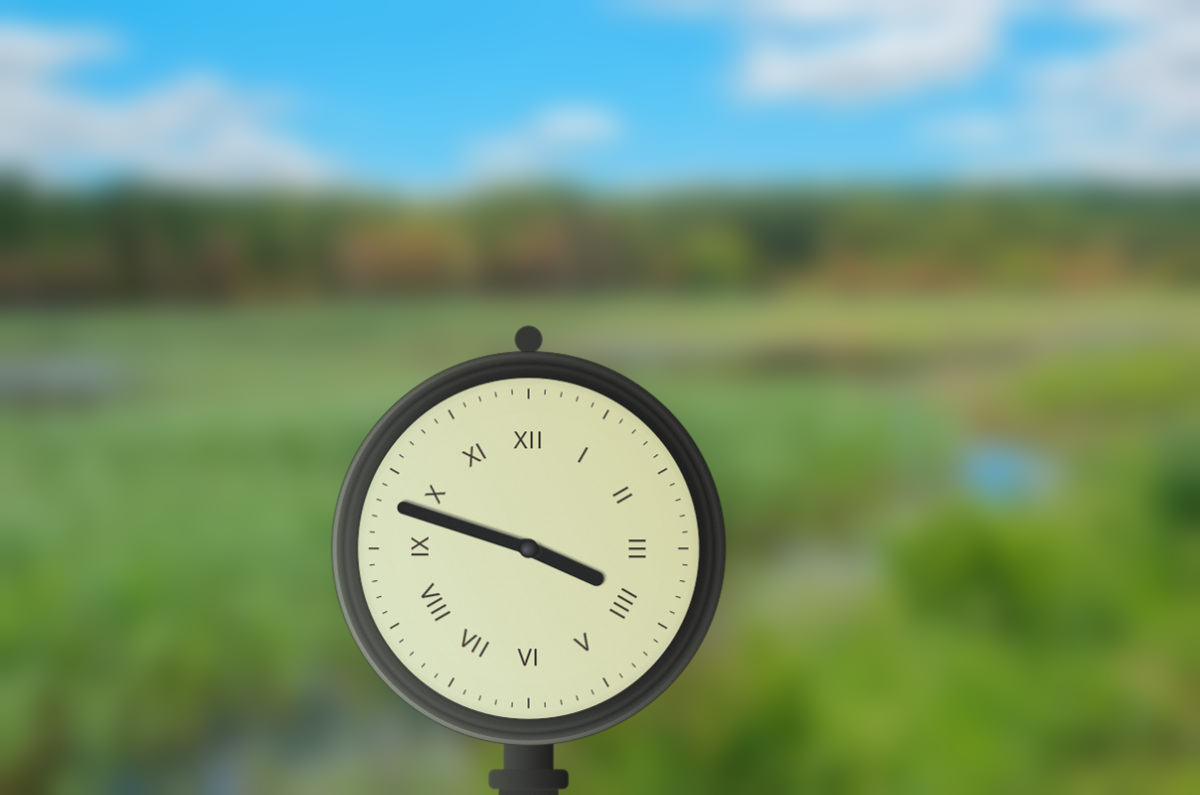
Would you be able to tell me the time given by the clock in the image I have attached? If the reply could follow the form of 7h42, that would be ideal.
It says 3h48
